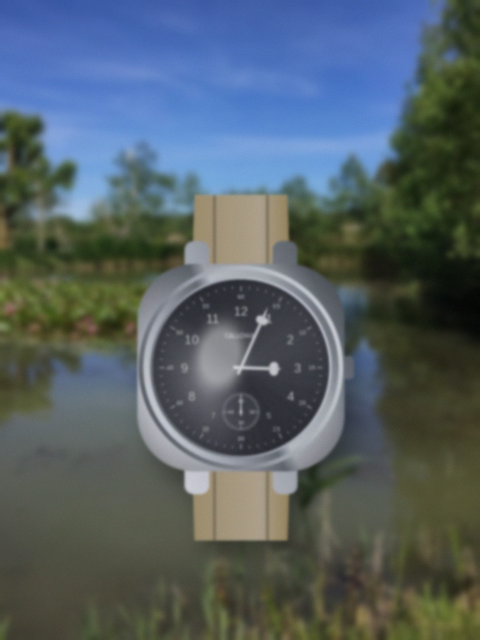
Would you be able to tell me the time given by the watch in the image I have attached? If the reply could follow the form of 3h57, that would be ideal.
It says 3h04
